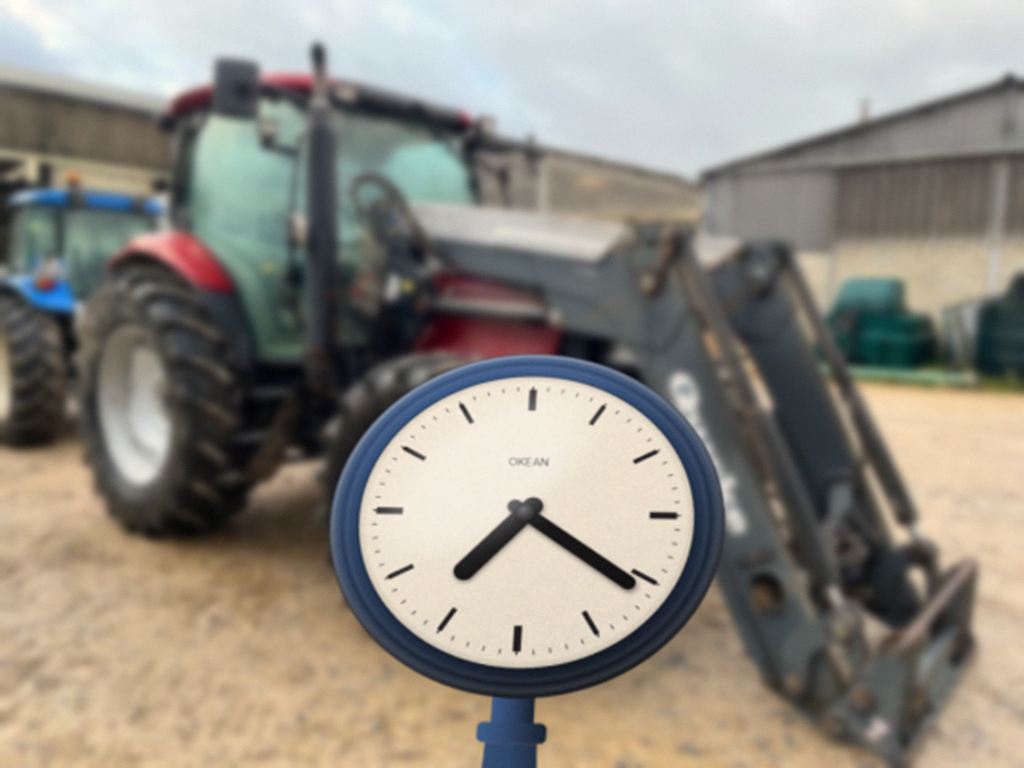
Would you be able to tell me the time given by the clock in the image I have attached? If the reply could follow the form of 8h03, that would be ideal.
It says 7h21
